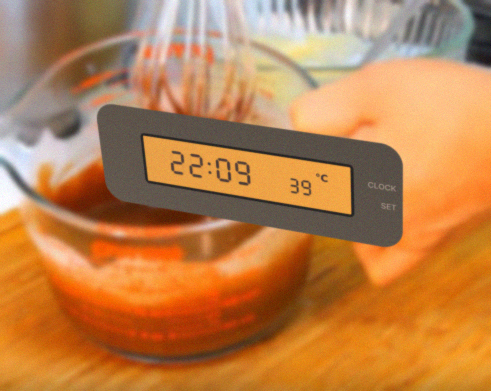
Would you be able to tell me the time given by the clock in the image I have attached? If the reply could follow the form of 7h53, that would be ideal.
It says 22h09
